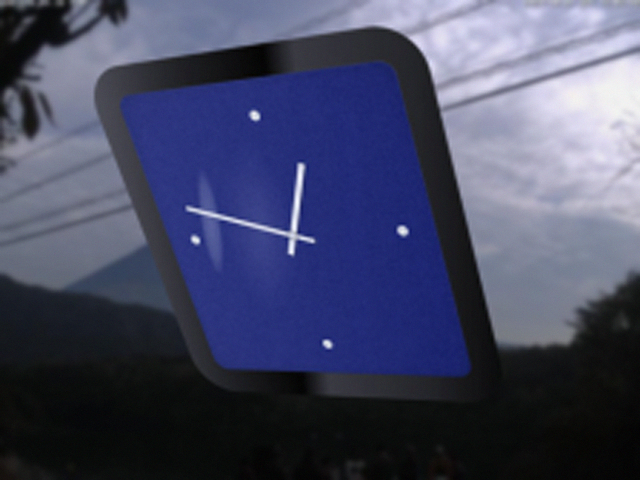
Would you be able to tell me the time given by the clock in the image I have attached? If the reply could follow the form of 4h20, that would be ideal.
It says 12h48
